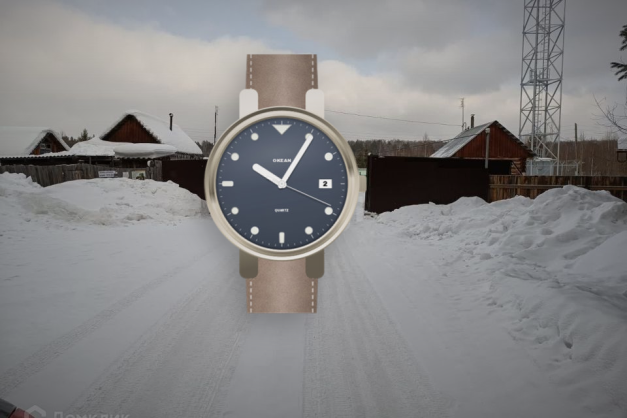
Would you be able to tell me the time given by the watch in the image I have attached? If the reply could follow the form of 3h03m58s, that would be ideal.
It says 10h05m19s
